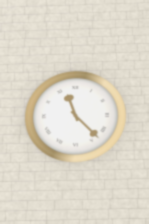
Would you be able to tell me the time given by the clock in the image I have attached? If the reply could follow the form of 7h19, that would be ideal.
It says 11h23
